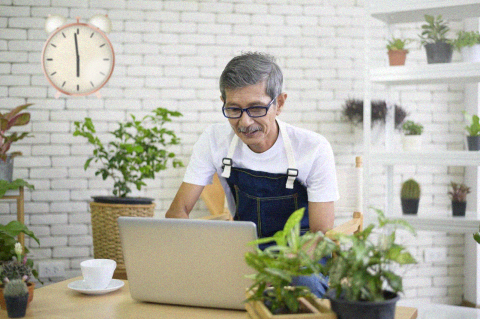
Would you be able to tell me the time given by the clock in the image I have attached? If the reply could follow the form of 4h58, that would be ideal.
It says 5h59
